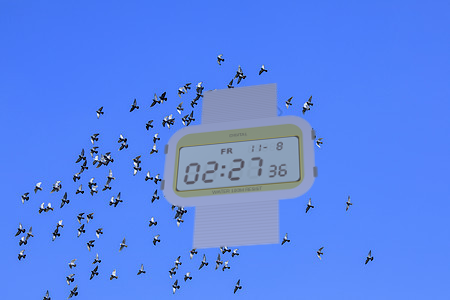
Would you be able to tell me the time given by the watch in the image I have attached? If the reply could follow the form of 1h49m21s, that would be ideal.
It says 2h27m36s
